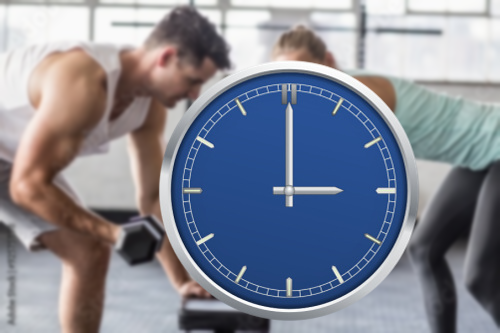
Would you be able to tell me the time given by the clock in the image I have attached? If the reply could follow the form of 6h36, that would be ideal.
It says 3h00
